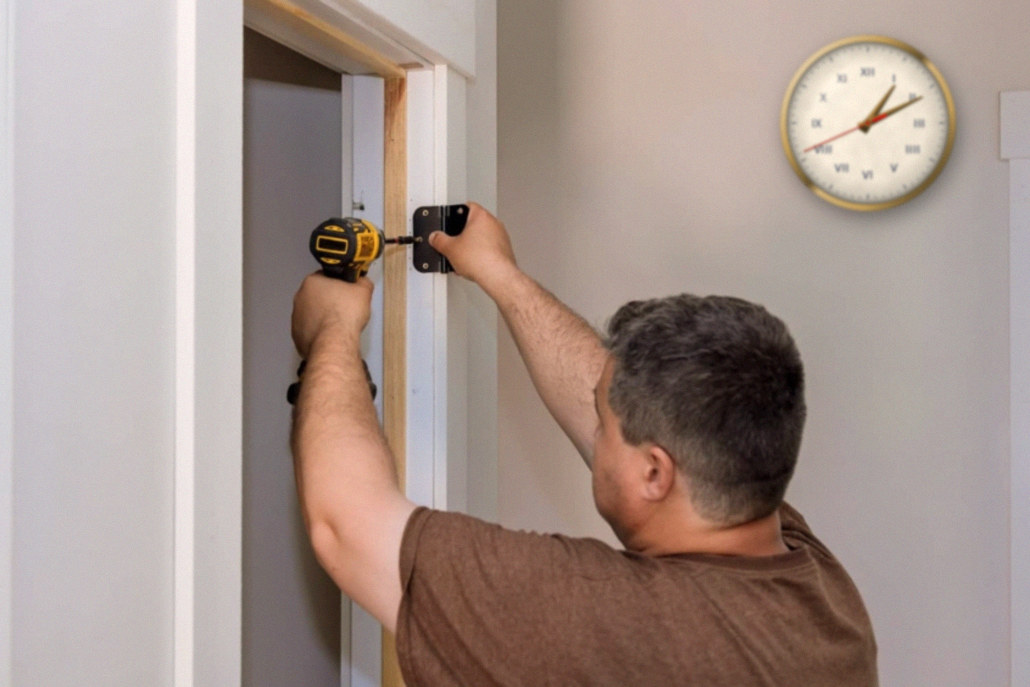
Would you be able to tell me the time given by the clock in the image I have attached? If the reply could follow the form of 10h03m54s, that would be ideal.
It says 1h10m41s
